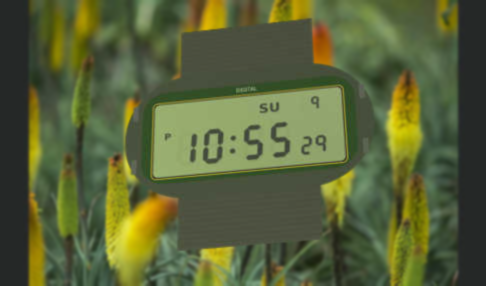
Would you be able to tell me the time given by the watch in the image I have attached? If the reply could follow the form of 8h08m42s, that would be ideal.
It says 10h55m29s
